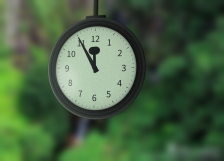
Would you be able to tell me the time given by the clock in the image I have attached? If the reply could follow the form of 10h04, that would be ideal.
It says 11h55
